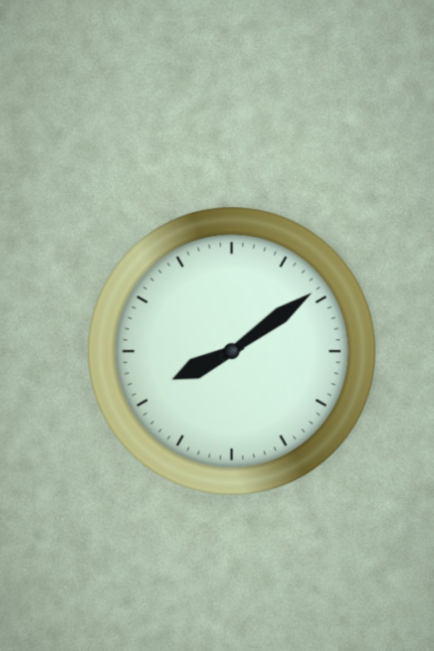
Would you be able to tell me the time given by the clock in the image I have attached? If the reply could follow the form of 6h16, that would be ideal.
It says 8h09
